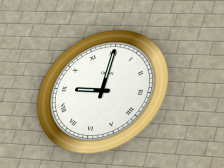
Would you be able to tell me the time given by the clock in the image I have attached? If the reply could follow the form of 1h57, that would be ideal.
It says 9h00
